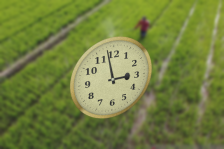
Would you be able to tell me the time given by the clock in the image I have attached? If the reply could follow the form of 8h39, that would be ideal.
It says 2h58
